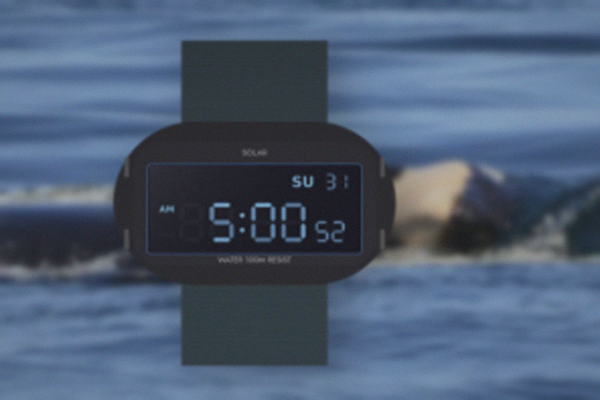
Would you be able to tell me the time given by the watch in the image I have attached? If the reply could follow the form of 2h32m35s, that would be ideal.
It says 5h00m52s
